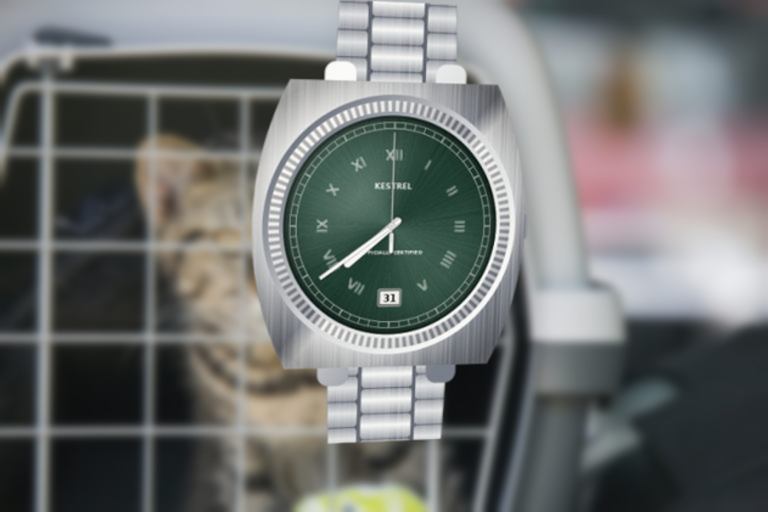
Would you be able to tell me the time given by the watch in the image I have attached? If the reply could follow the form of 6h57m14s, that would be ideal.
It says 7h39m00s
